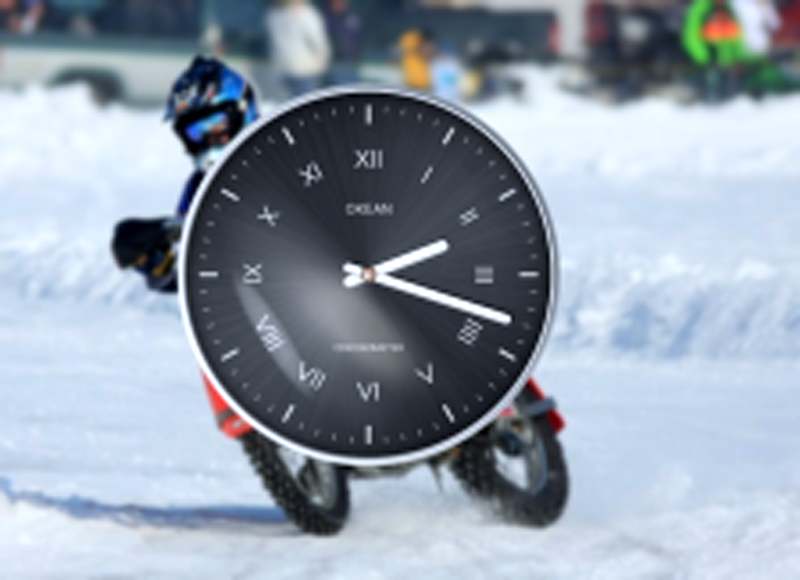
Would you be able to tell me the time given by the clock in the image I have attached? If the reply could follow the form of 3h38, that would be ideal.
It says 2h18
